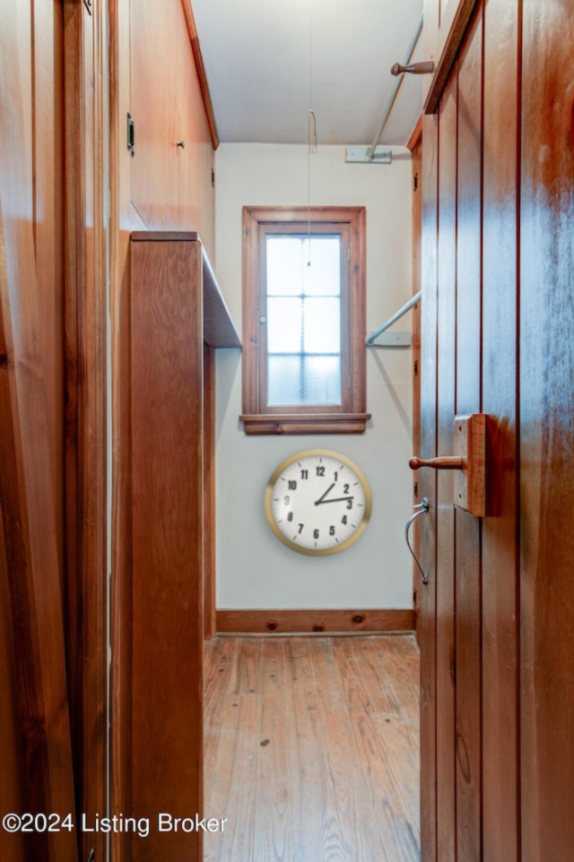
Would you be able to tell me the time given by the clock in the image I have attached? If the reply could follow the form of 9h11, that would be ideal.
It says 1h13
